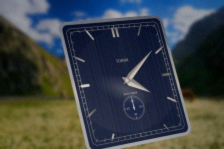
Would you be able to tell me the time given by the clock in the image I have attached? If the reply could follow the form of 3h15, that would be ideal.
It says 4h09
